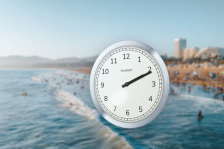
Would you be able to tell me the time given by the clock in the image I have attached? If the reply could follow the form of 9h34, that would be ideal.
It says 2h11
